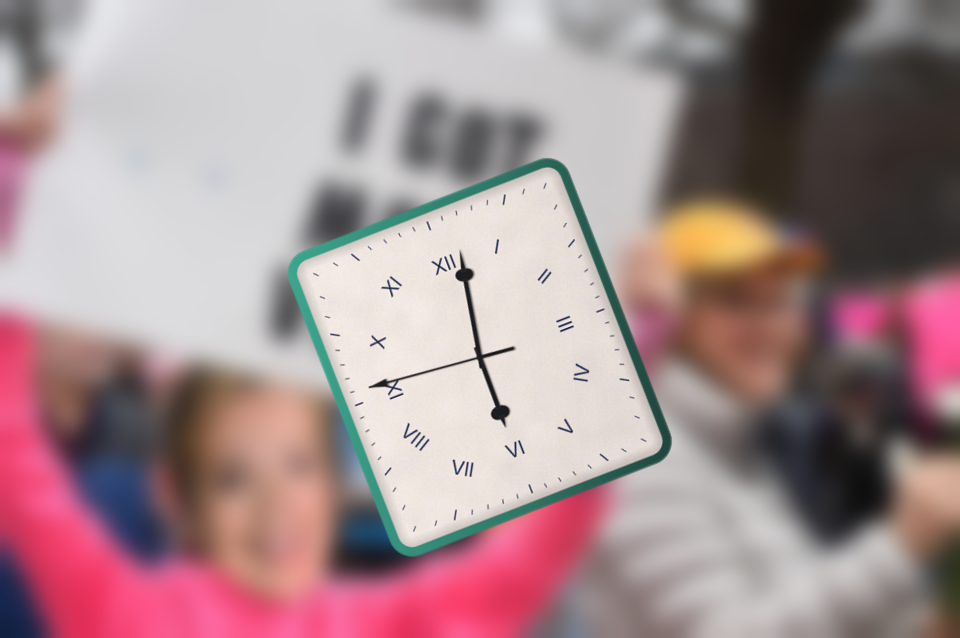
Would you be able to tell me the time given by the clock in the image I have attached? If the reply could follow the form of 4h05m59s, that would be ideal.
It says 6h01m46s
